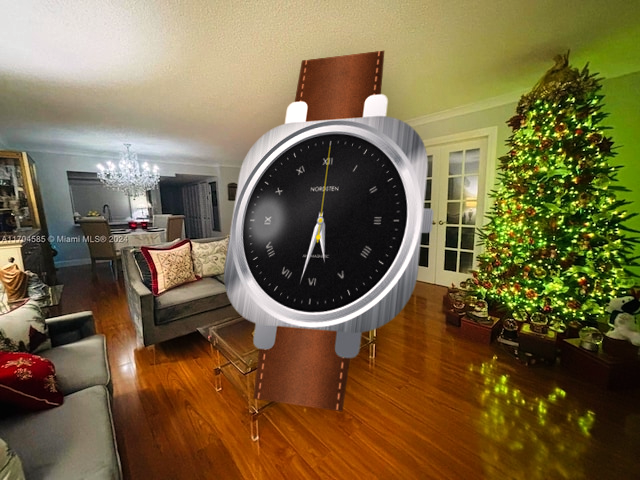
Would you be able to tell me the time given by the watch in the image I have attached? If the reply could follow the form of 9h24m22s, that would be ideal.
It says 5h32m00s
